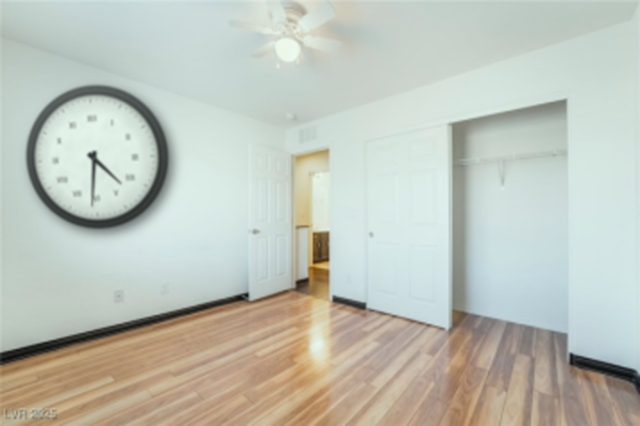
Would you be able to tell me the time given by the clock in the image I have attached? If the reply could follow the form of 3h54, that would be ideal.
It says 4h31
